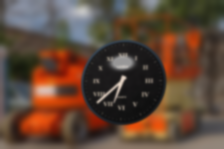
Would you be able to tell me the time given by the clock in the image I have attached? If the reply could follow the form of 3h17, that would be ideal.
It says 6h38
